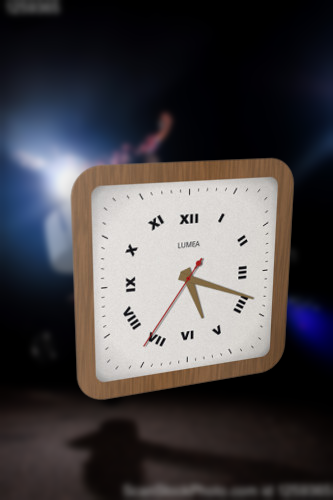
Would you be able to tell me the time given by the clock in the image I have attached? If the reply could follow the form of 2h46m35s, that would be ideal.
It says 5h18m36s
